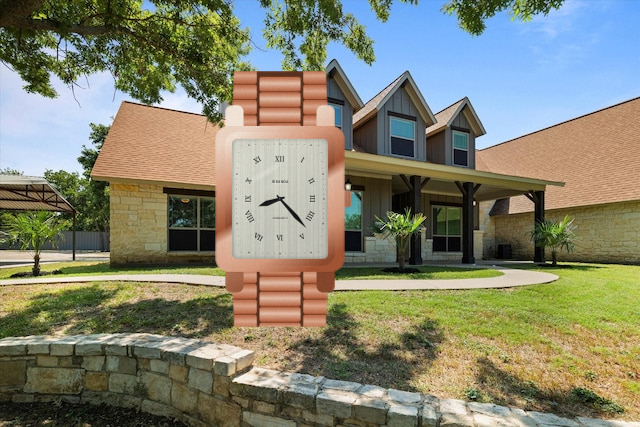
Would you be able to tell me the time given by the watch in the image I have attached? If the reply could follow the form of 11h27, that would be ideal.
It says 8h23
